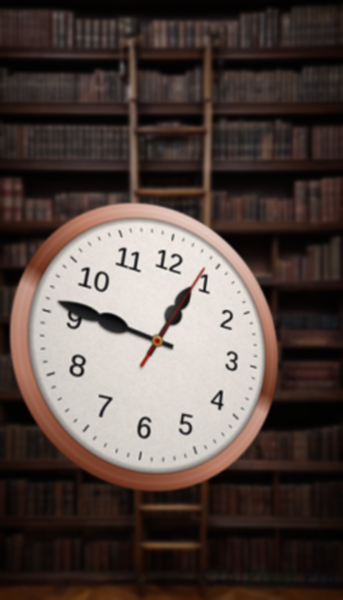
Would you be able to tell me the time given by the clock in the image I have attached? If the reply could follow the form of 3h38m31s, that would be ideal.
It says 12h46m04s
